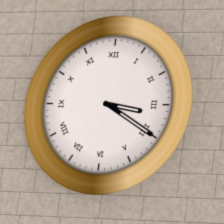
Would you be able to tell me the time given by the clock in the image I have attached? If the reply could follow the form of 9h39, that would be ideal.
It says 3h20
